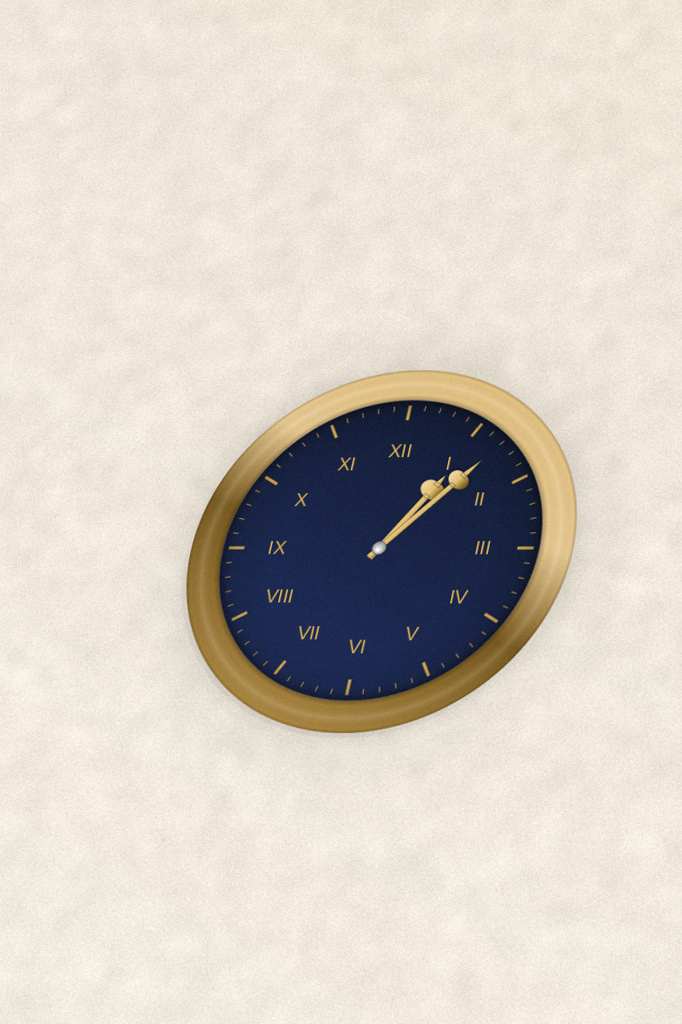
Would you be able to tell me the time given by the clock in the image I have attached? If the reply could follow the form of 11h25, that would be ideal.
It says 1h07
